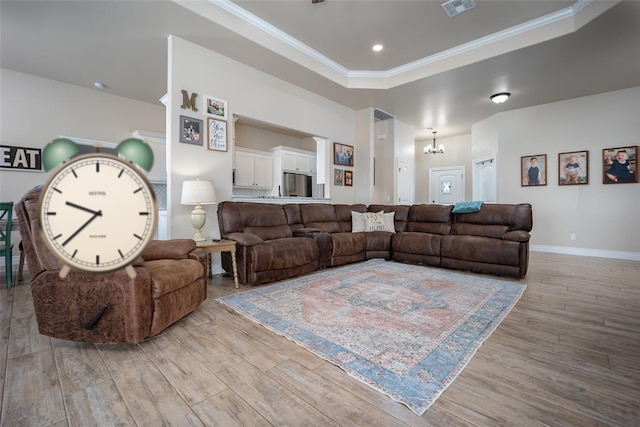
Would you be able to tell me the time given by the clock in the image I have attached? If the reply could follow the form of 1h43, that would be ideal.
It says 9h38
